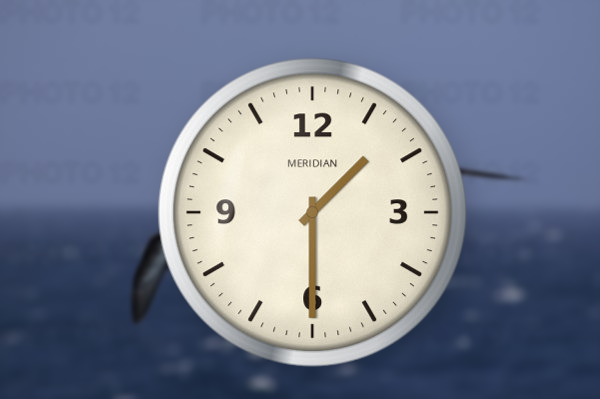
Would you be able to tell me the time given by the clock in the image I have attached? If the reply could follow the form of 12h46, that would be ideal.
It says 1h30
